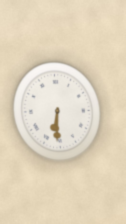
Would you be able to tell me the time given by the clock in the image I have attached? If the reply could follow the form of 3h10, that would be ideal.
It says 6h31
